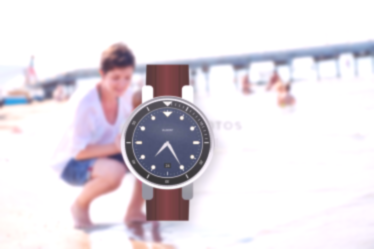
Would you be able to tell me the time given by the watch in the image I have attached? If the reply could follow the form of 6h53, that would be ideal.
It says 7h25
